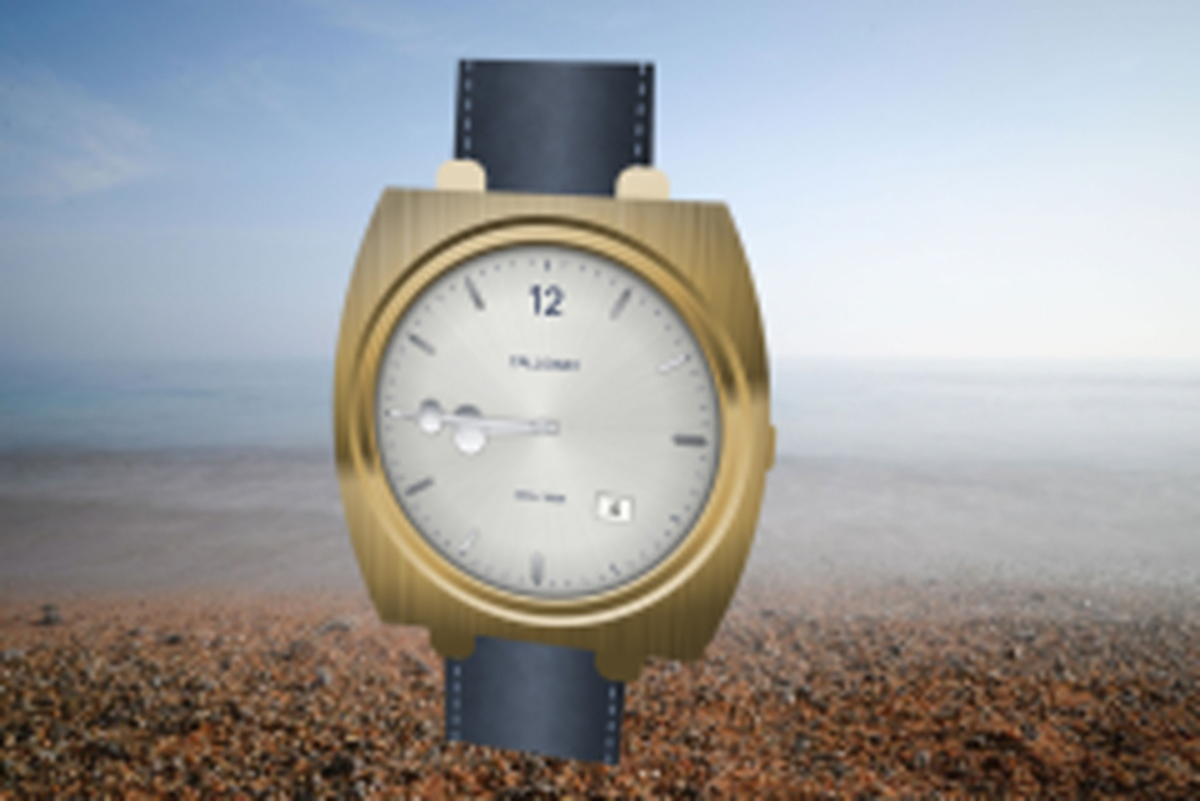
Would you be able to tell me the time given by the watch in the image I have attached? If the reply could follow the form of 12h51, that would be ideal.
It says 8h45
